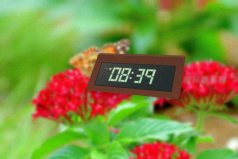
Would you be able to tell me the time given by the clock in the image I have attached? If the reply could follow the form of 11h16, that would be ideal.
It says 8h39
